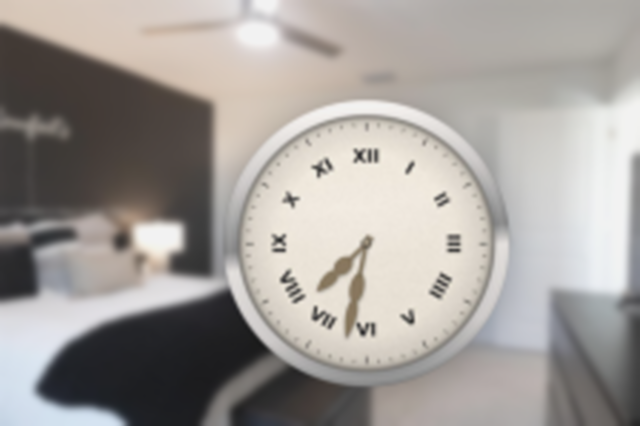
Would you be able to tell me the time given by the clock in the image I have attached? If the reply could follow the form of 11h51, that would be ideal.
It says 7h32
